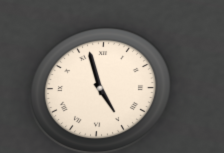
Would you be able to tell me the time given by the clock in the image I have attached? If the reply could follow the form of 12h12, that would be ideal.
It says 4h57
